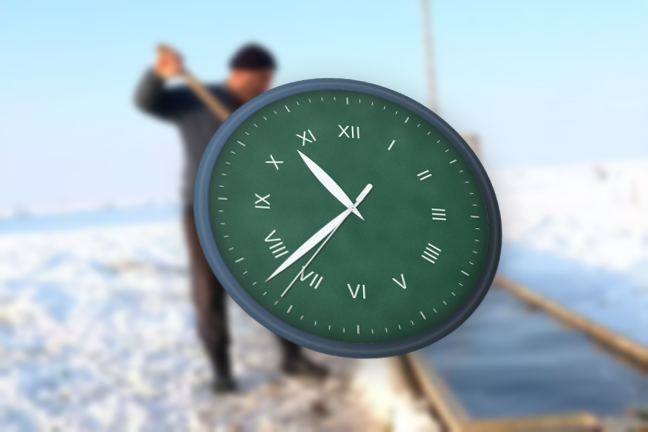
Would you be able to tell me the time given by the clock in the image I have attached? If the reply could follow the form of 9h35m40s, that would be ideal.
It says 10h37m36s
